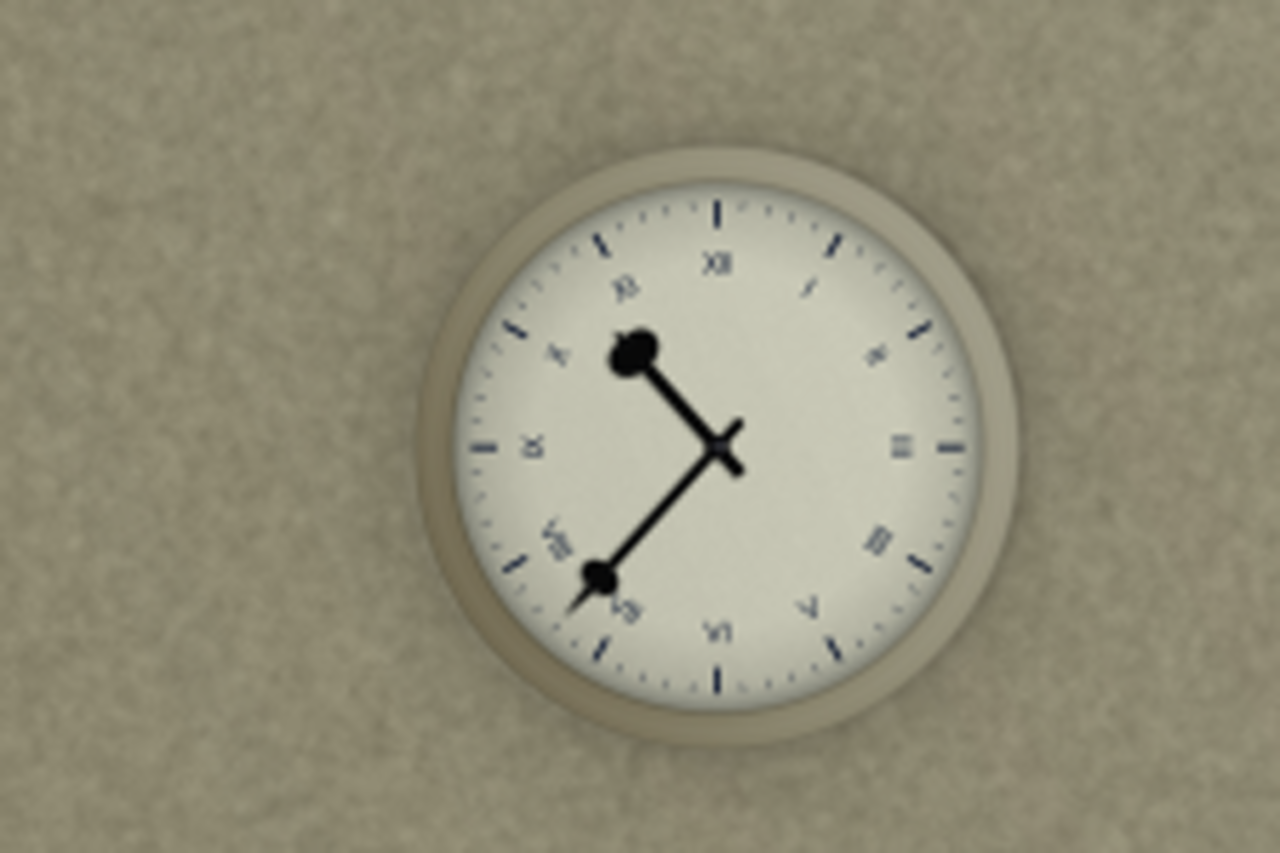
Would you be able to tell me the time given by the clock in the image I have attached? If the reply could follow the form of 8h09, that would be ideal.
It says 10h37
